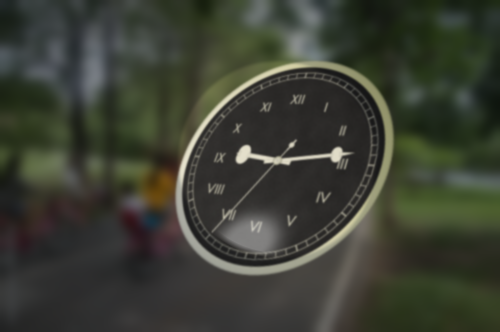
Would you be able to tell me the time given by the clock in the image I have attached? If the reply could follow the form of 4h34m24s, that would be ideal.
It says 9h13m35s
